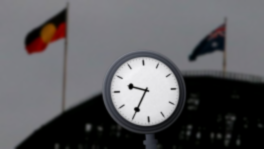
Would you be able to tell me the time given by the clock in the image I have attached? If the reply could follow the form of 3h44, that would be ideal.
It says 9h35
